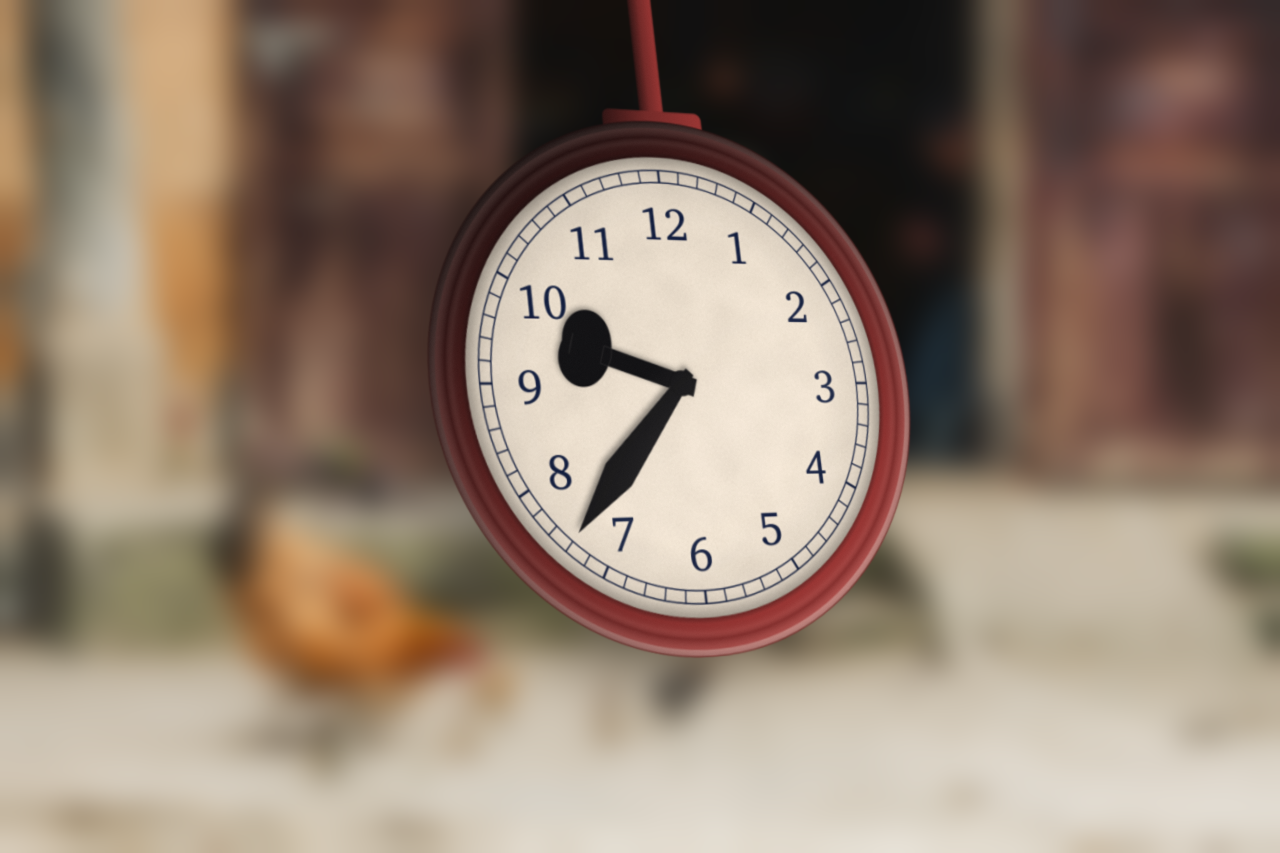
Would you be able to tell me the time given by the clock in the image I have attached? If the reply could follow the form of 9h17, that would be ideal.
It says 9h37
